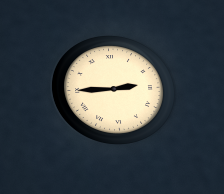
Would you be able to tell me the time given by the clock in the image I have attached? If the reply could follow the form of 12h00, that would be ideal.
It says 2h45
